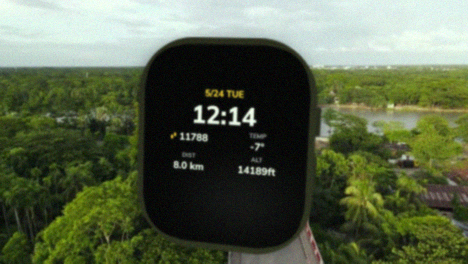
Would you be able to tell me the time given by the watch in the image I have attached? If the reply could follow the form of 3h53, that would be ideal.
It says 12h14
